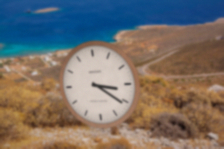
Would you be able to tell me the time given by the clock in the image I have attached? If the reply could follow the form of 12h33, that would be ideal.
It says 3h21
